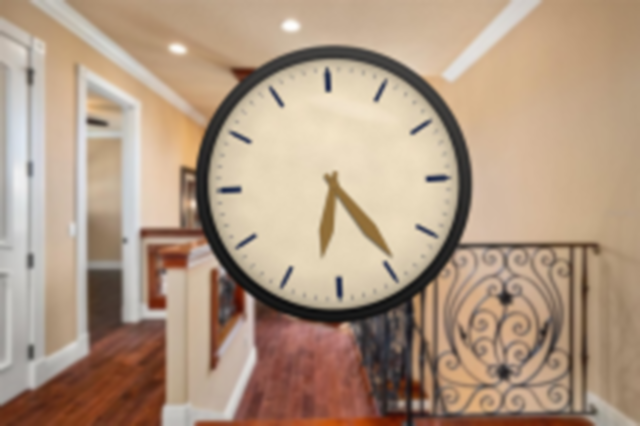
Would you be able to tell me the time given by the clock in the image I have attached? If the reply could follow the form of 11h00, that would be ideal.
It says 6h24
